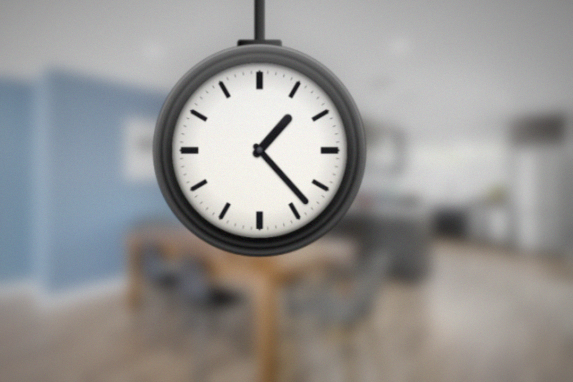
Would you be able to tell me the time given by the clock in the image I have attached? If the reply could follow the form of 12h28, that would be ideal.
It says 1h23
